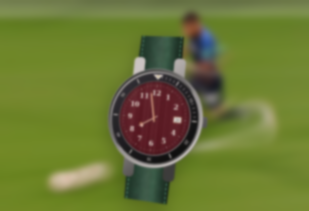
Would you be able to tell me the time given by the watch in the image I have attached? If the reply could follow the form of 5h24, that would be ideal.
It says 7h58
